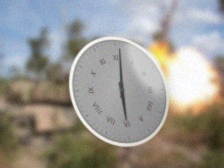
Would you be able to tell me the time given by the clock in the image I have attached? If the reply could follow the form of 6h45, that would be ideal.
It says 6h01
